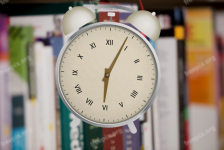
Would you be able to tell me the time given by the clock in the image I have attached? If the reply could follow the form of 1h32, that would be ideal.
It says 6h04
